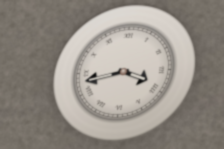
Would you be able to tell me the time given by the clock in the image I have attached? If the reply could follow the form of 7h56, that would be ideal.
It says 3h43
